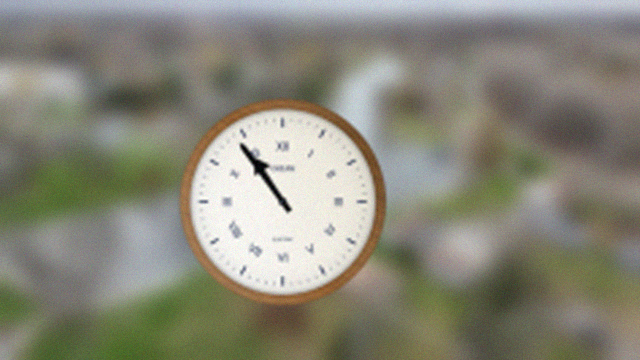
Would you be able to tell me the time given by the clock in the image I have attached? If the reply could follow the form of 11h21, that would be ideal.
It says 10h54
